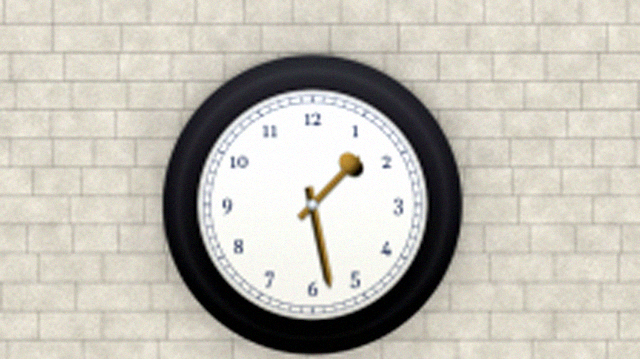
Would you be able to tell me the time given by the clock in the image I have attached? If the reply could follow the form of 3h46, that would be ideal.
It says 1h28
